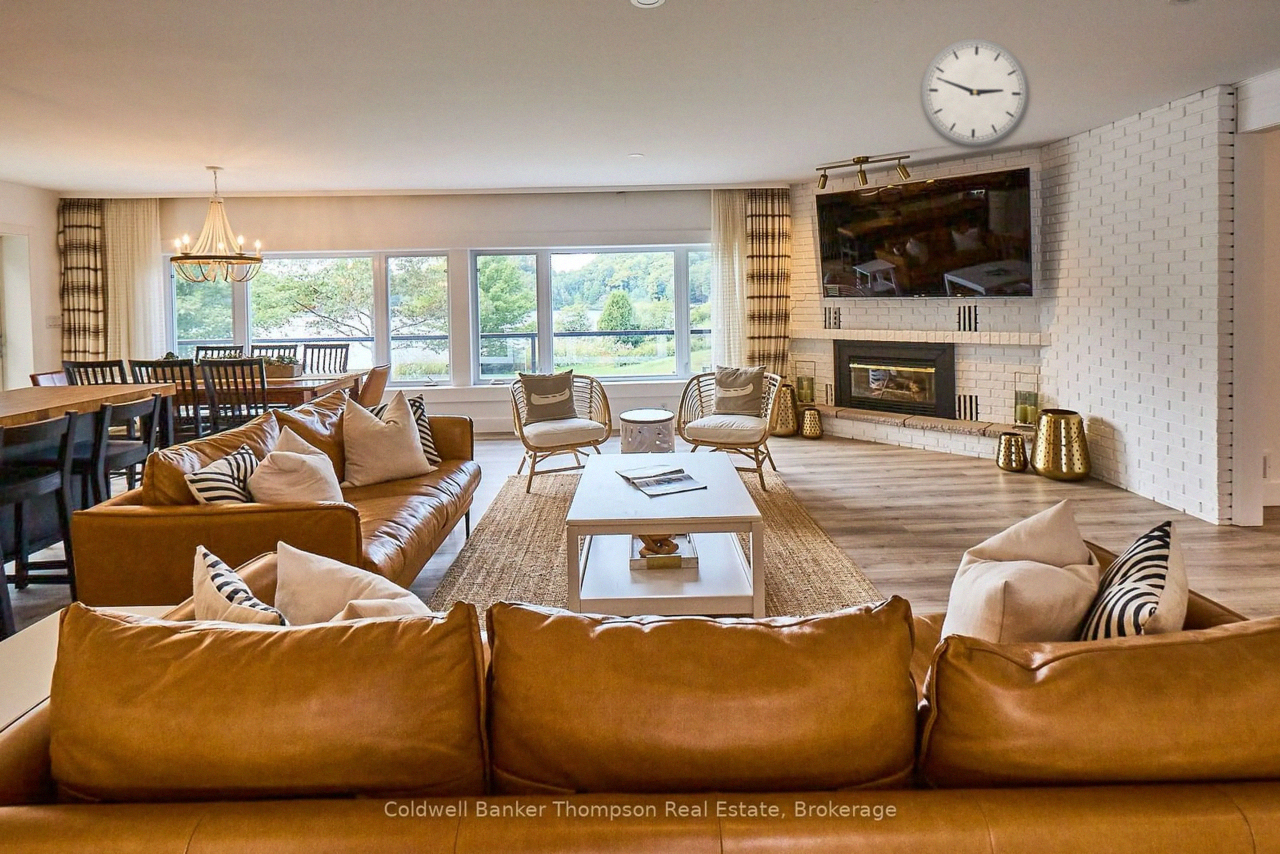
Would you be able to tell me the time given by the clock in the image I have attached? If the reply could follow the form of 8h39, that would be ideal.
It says 2h48
